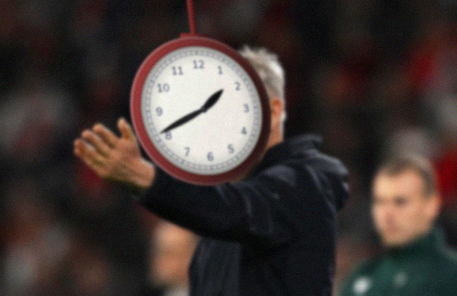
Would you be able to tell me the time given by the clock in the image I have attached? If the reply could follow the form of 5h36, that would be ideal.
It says 1h41
